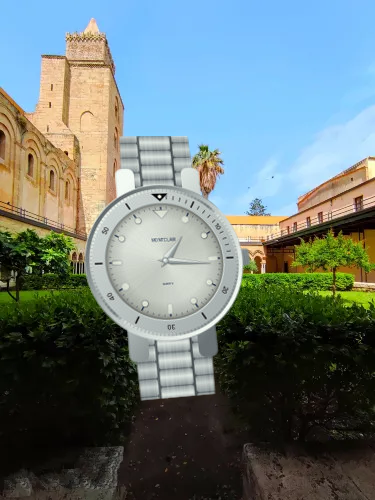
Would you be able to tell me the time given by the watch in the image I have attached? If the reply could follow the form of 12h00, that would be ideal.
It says 1h16
